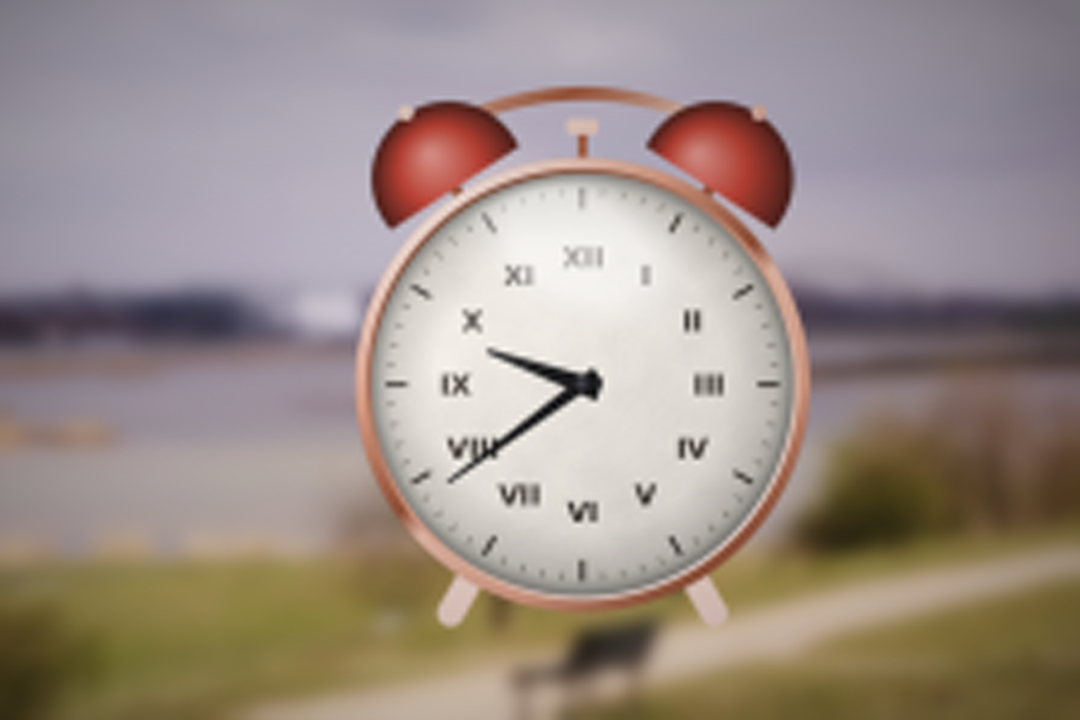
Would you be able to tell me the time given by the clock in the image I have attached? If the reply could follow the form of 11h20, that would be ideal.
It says 9h39
